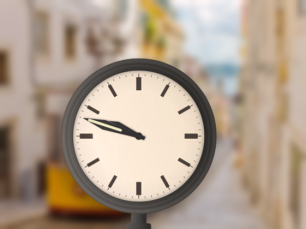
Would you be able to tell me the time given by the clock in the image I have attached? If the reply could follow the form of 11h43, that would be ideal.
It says 9h48
